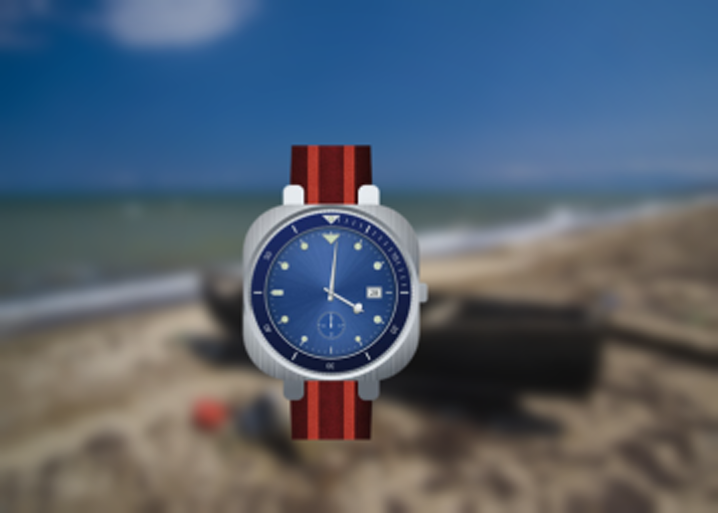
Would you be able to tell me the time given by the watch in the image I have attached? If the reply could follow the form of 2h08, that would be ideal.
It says 4h01
